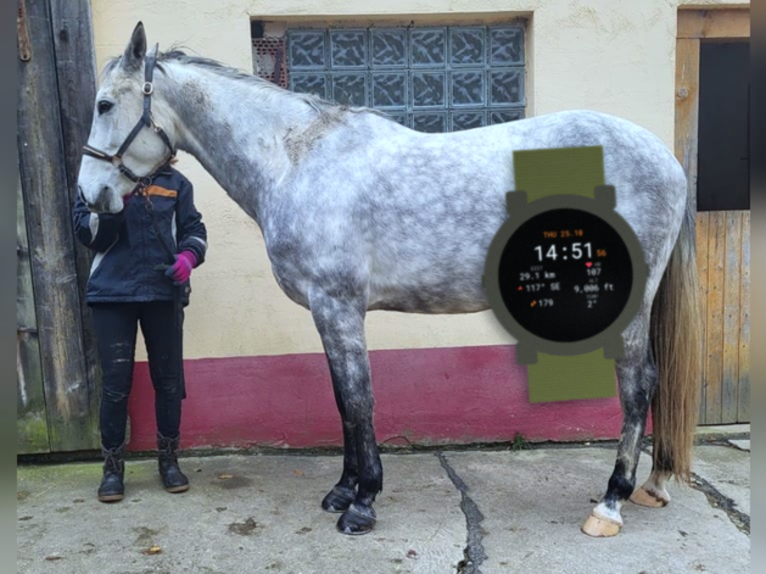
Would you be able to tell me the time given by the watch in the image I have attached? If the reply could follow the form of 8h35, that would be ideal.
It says 14h51
